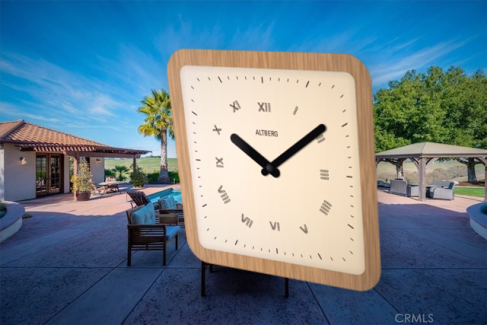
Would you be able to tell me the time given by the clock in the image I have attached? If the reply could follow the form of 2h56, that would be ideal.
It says 10h09
